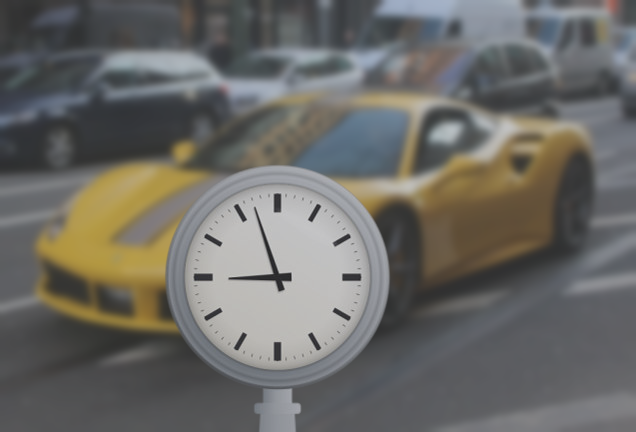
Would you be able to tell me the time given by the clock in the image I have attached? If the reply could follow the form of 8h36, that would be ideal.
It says 8h57
